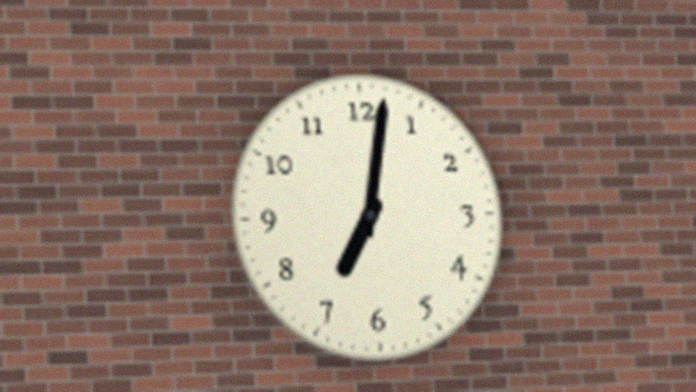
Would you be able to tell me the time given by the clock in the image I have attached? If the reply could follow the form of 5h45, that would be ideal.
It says 7h02
